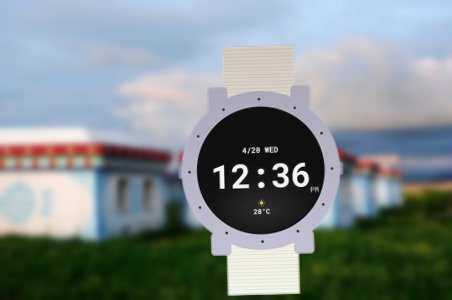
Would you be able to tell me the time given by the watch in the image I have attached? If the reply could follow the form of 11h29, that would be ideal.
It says 12h36
